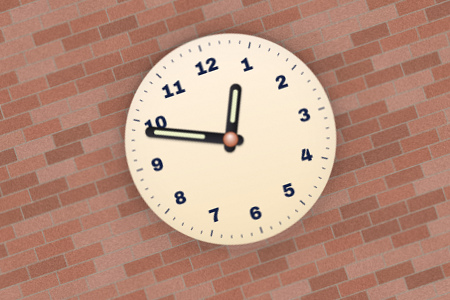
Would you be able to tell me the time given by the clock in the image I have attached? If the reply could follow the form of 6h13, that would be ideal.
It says 12h49
